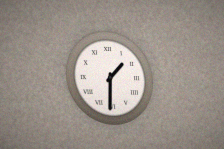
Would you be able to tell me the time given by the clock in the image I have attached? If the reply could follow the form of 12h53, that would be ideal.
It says 1h31
